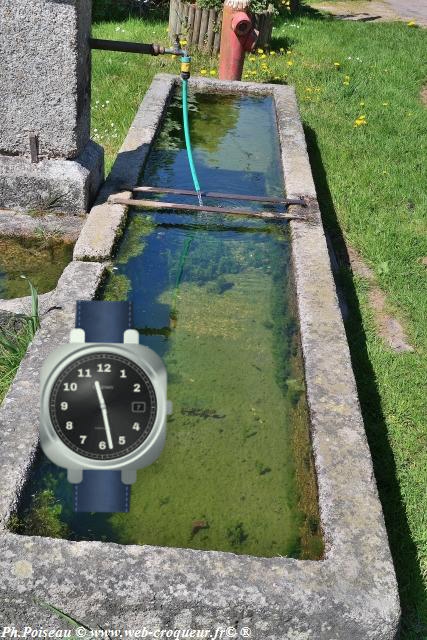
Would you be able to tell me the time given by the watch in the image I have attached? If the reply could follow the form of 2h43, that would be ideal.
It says 11h28
